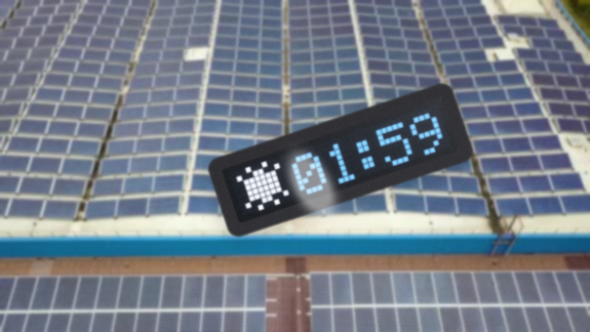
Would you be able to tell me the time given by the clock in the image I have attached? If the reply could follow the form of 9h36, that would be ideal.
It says 1h59
